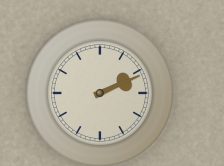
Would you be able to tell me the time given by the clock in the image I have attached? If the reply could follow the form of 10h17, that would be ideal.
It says 2h11
